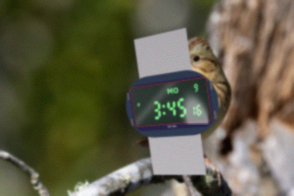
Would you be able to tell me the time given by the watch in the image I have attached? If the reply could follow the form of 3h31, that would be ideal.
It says 3h45
